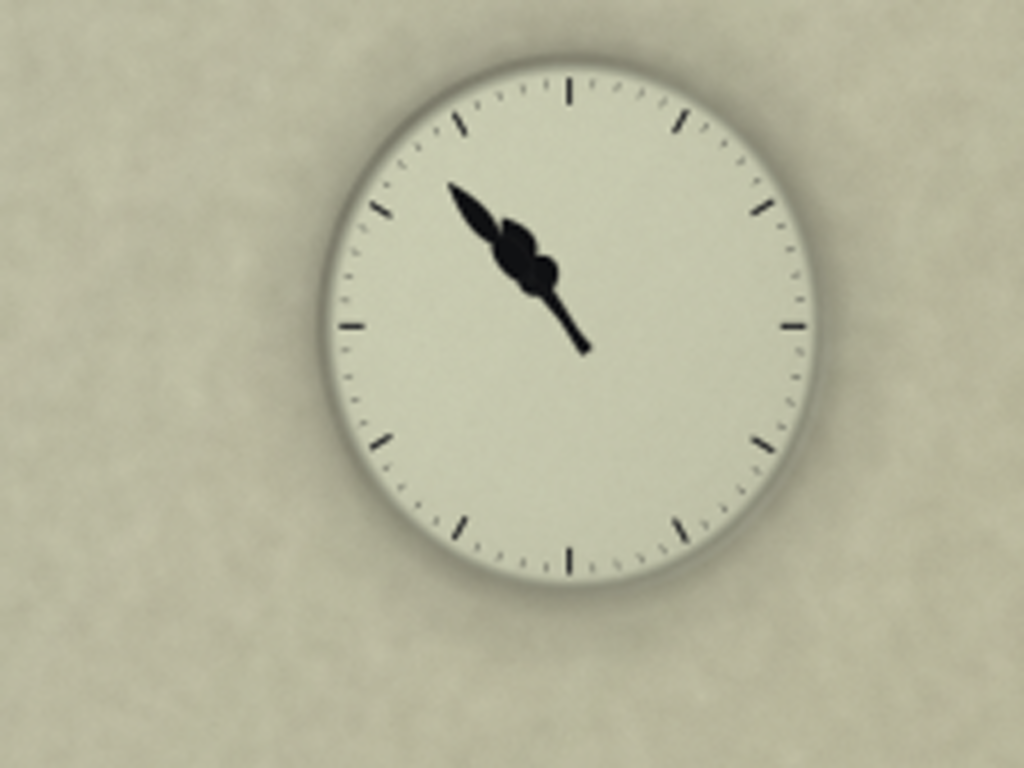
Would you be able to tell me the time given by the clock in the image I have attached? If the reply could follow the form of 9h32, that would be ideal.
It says 10h53
